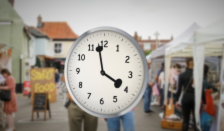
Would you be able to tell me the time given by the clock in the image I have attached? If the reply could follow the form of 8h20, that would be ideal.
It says 3h58
